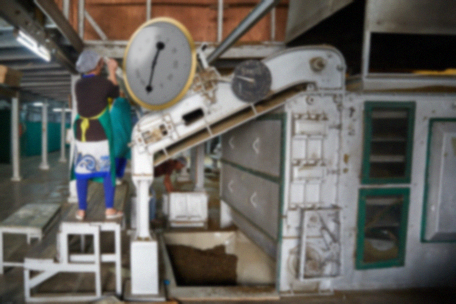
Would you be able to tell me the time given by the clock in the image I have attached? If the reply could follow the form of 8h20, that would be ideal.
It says 12h31
